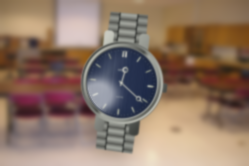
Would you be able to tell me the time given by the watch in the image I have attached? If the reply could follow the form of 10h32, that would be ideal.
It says 12h21
